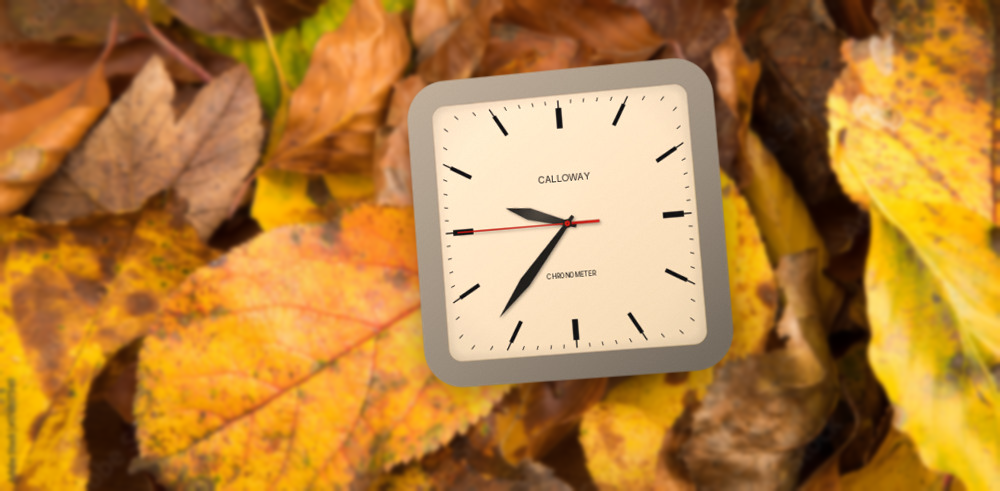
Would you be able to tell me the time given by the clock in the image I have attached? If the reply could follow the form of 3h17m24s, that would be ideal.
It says 9h36m45s
